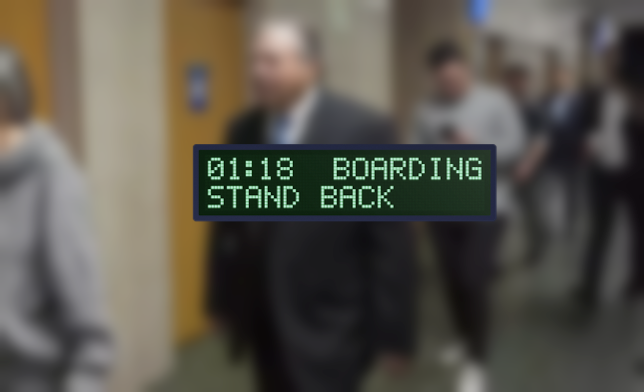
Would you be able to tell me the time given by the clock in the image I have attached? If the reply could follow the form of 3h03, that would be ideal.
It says 1h18
